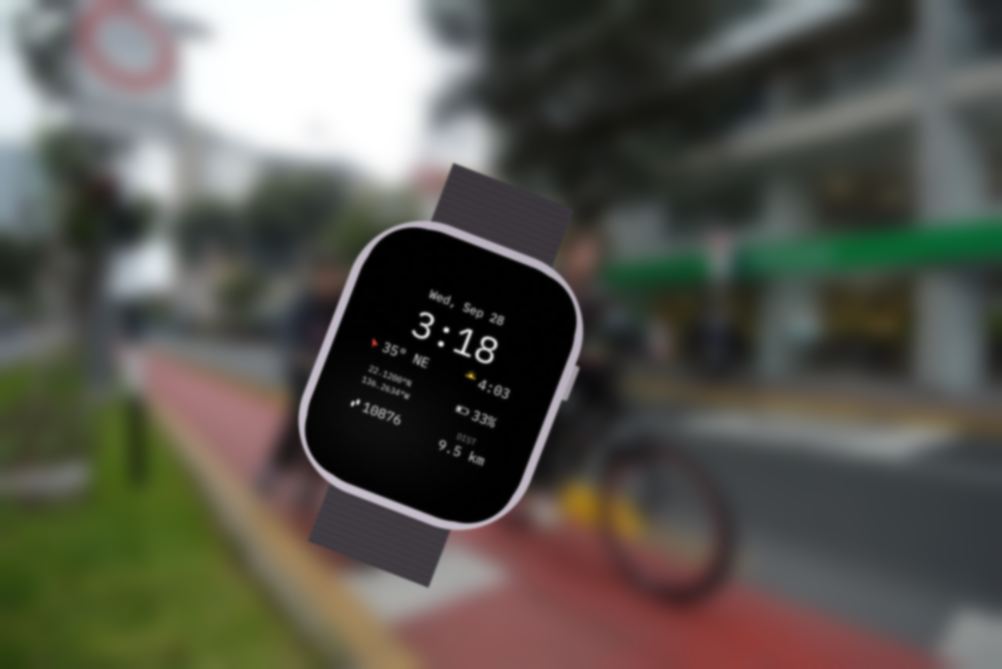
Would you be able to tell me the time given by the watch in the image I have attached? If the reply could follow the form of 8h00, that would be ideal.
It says 3h18
